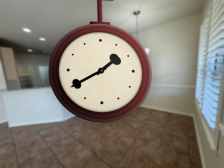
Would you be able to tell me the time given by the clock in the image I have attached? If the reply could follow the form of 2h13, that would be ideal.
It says 1h40
